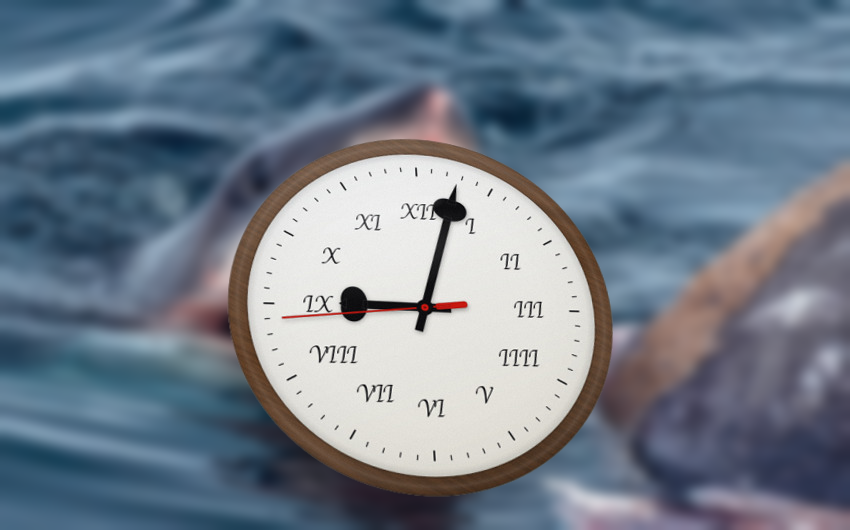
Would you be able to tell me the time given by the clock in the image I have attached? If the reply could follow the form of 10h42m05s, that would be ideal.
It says 9h02m44s
